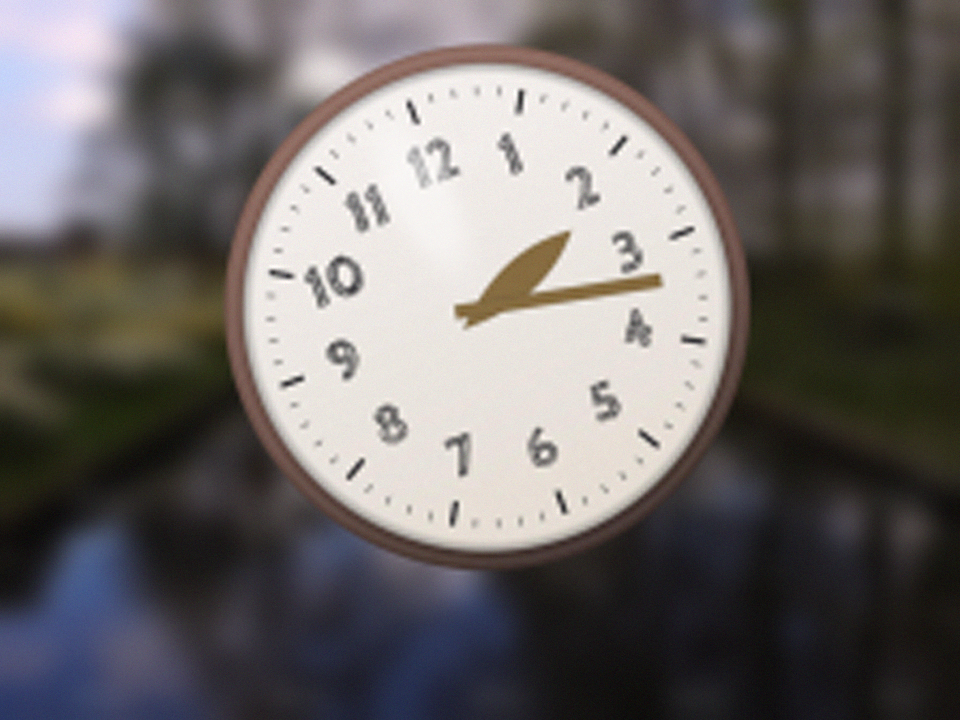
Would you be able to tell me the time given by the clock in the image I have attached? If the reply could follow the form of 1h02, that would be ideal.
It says 2h17
